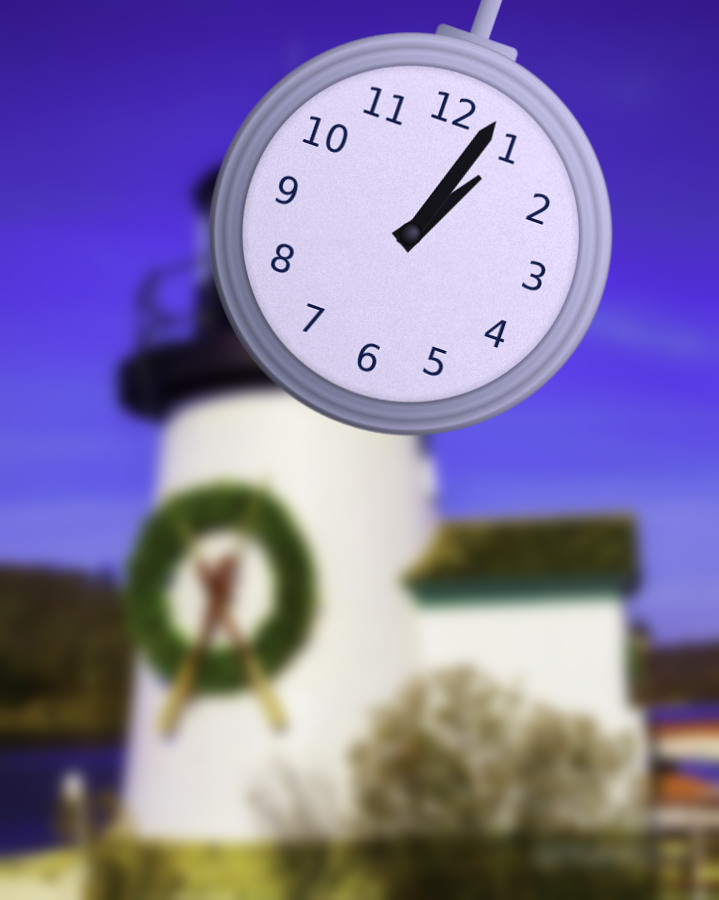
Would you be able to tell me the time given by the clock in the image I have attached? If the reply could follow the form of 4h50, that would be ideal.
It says 1h03
